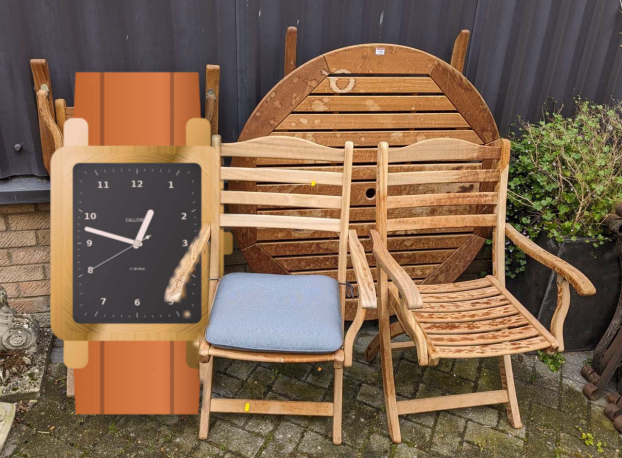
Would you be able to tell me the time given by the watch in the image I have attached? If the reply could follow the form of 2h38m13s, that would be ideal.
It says 12h47m40s
